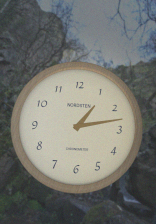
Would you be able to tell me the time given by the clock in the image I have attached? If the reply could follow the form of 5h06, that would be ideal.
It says 1h13
